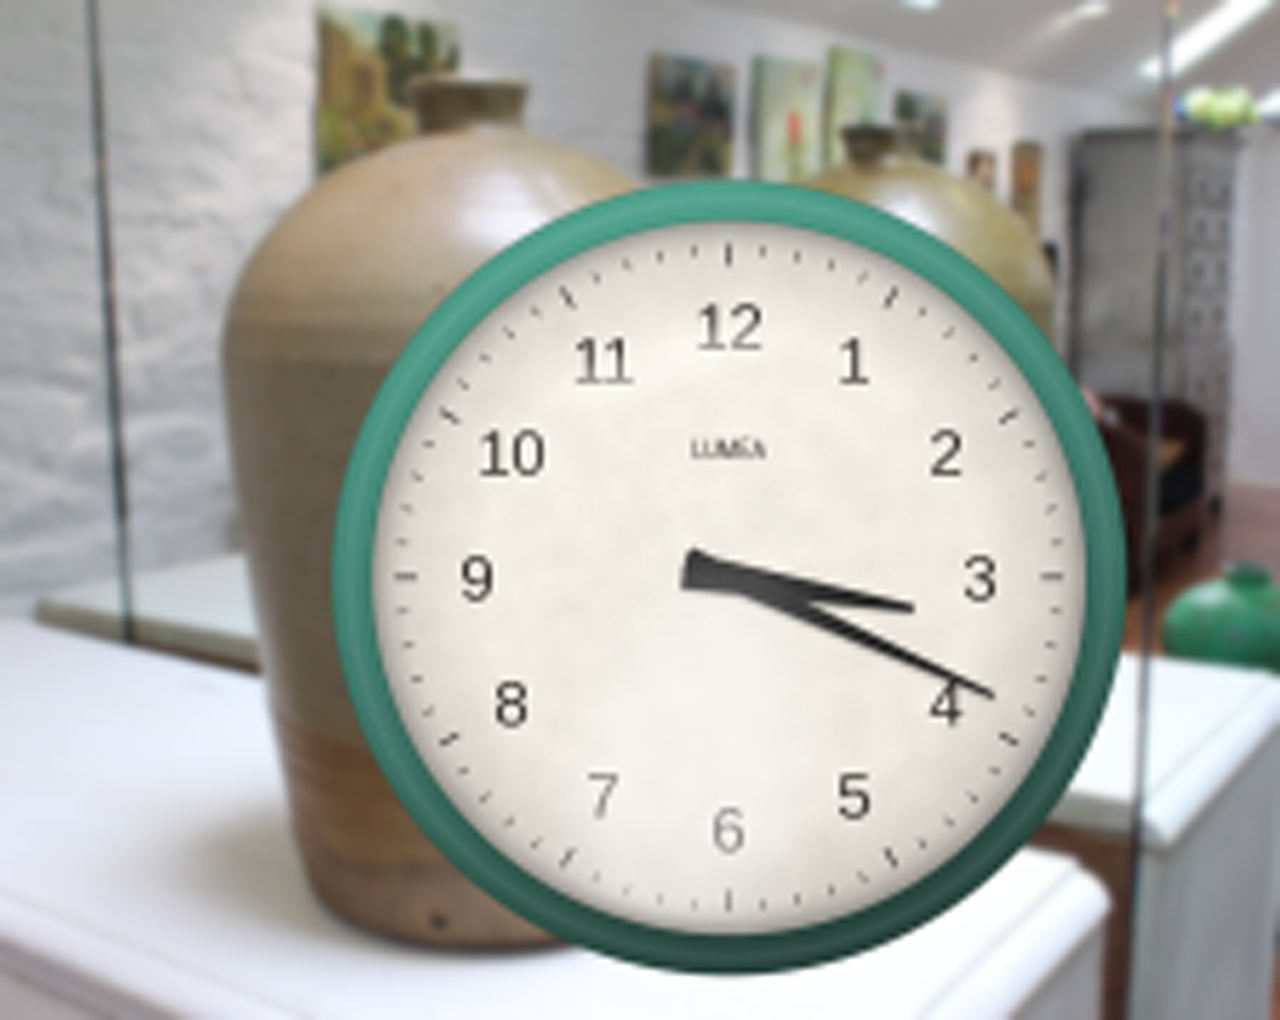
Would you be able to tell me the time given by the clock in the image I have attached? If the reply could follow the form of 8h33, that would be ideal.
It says 3h19
